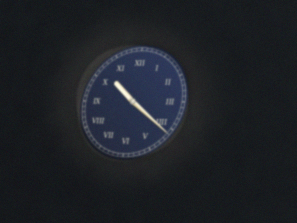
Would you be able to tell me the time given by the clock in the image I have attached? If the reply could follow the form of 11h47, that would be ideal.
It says 10h21
